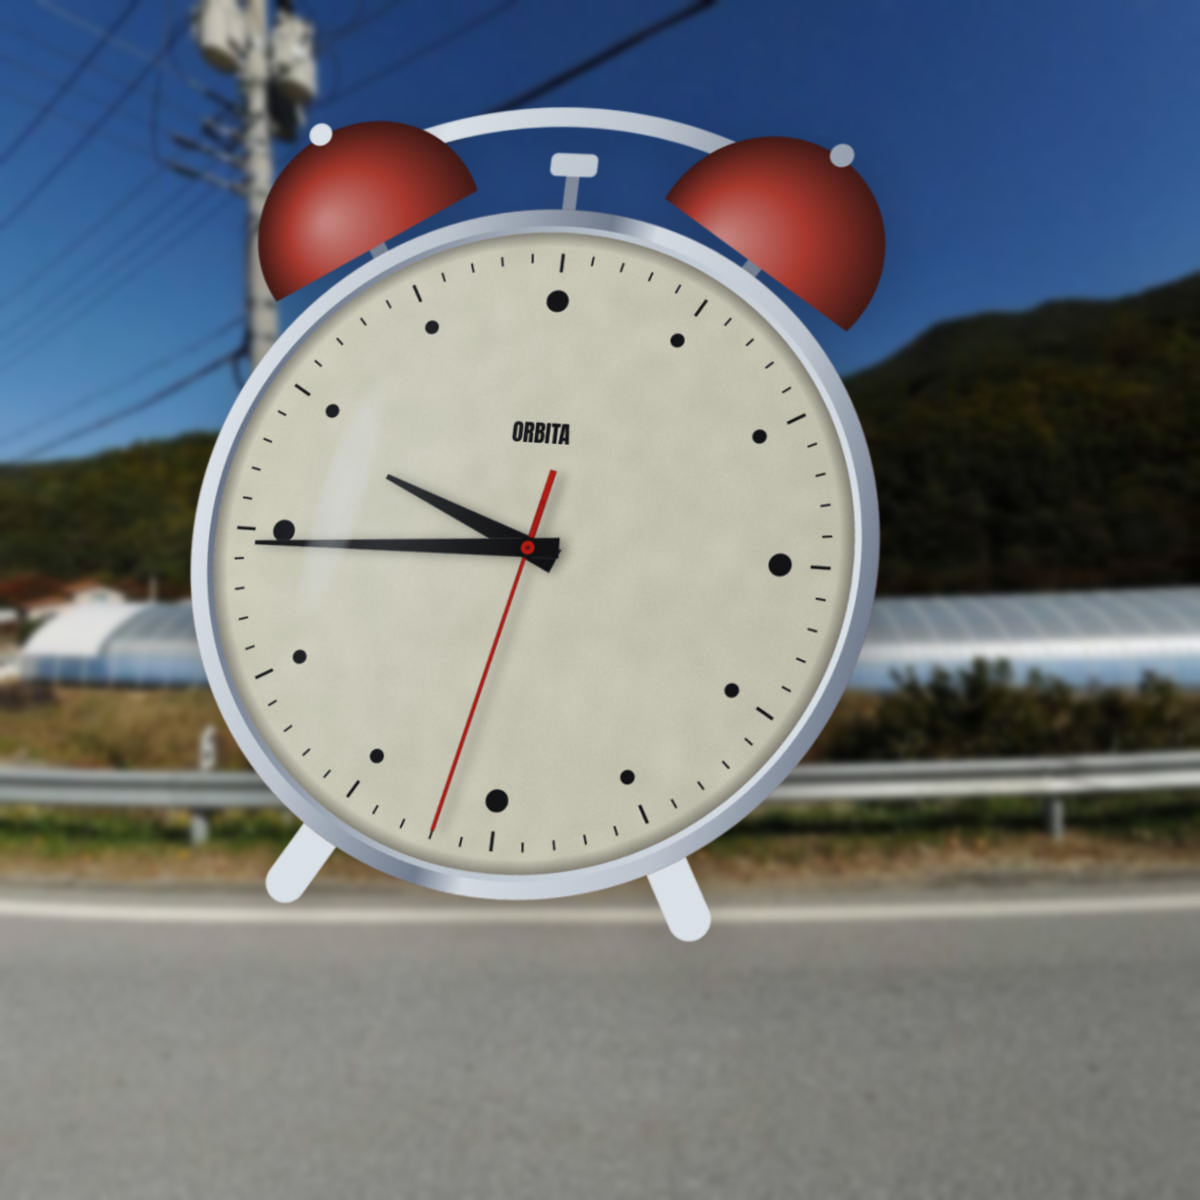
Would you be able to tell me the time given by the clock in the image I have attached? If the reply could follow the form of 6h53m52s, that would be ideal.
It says 9h44m32s
